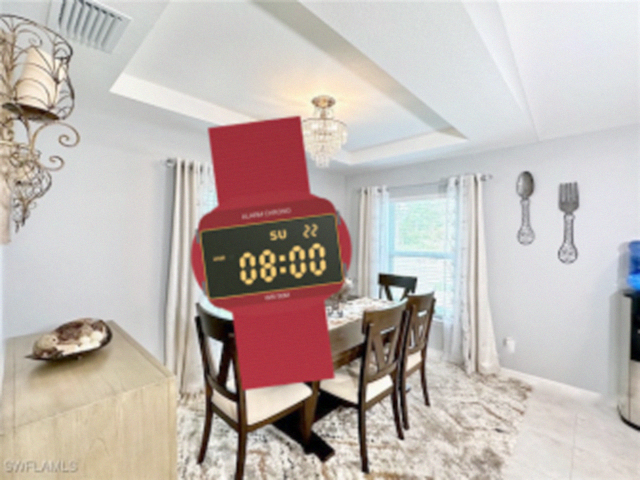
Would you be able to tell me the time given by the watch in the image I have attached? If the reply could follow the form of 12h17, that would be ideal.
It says 8h00
